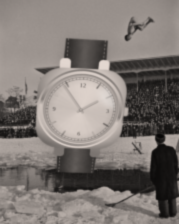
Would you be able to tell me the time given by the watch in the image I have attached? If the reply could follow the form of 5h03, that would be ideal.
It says 1h54
